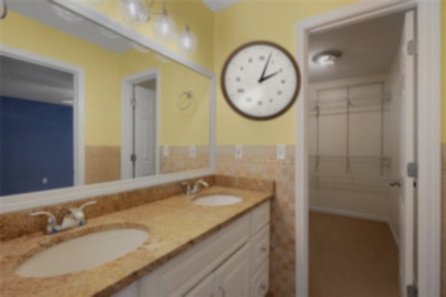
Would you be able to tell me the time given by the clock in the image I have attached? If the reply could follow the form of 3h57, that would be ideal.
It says 2h03
